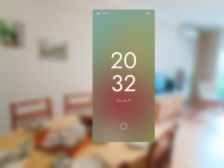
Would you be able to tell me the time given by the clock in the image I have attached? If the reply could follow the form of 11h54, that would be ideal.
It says 20h32
